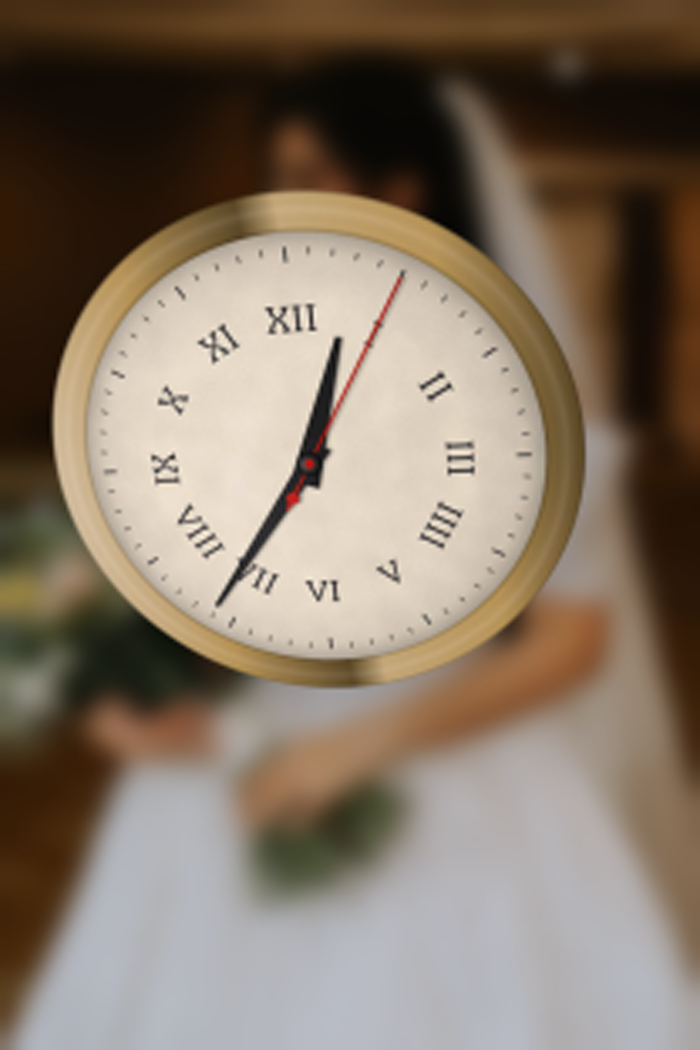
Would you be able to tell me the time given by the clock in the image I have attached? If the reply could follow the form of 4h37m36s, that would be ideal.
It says 12h36m05s
